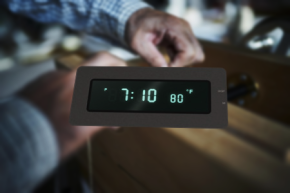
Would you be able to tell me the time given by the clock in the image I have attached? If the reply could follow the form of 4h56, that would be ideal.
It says 7h10
